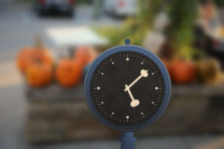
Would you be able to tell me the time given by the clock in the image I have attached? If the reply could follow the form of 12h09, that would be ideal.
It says 5h08
